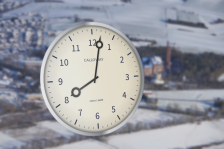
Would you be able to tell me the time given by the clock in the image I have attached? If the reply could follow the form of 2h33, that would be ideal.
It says 8h02
